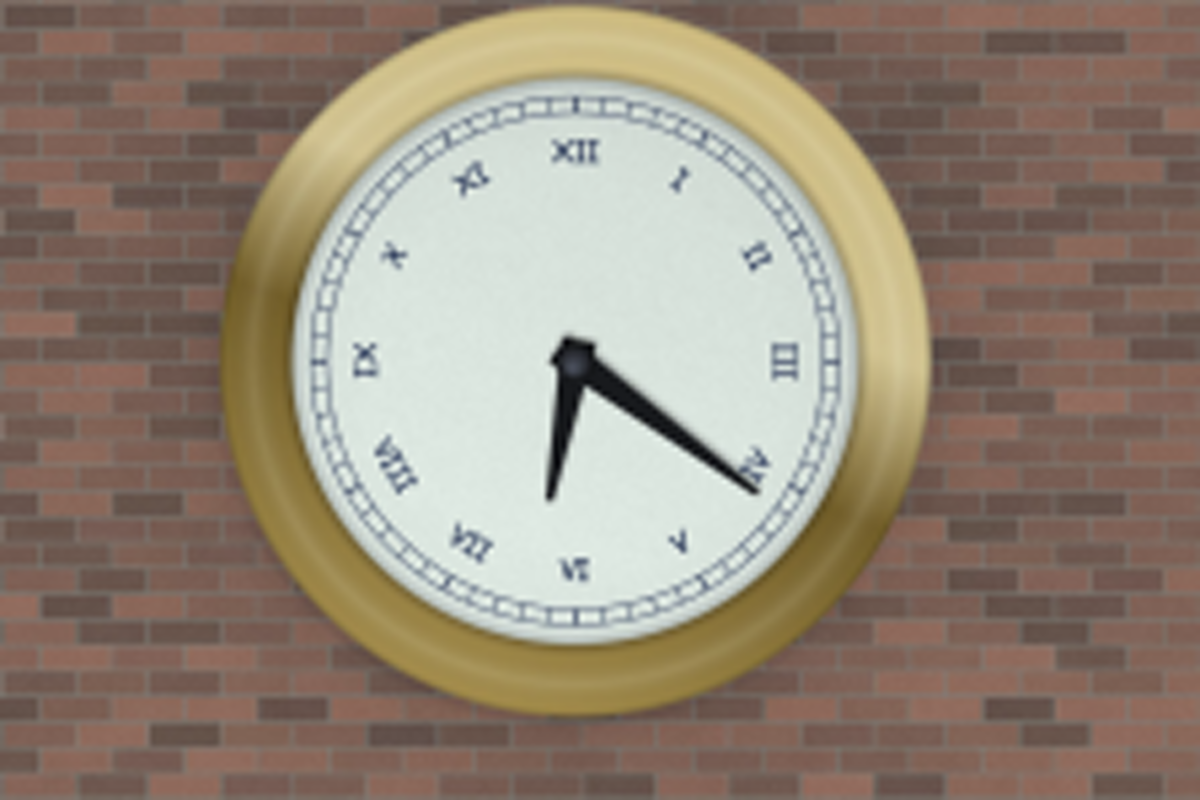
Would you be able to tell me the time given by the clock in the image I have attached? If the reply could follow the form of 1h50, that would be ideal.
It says 6h21
